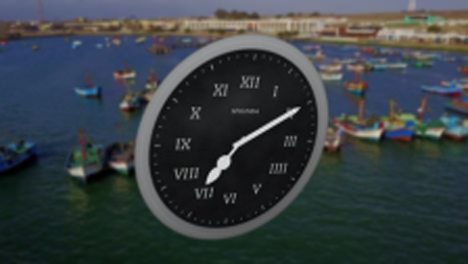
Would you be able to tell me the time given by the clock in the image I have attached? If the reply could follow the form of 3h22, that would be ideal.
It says 7h10
